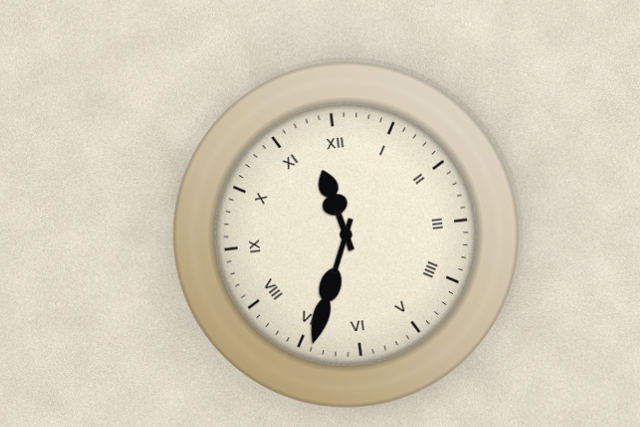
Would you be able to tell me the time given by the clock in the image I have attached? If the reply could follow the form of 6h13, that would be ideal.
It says 11h34
